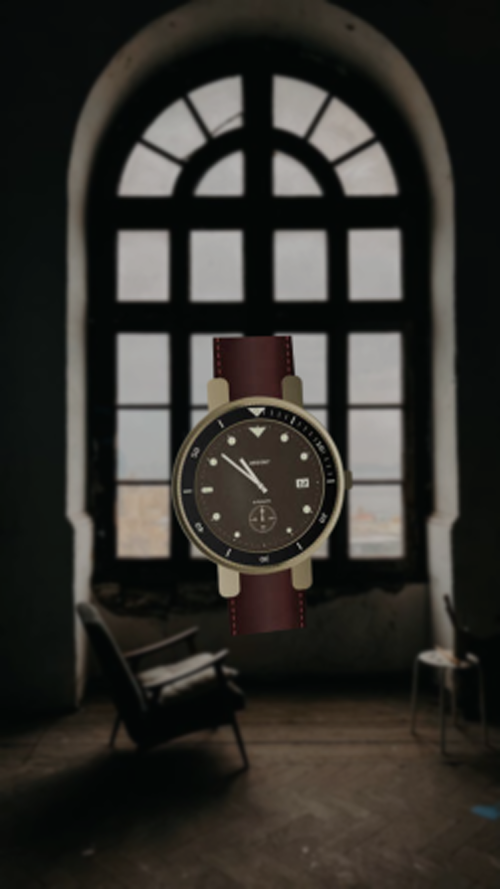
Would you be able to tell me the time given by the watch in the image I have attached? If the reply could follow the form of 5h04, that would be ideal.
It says 10h52
